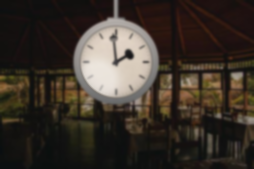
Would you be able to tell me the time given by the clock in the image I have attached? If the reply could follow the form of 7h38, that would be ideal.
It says 1h59
